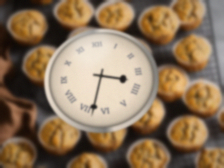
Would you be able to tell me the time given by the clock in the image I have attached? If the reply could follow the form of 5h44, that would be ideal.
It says 3h33
